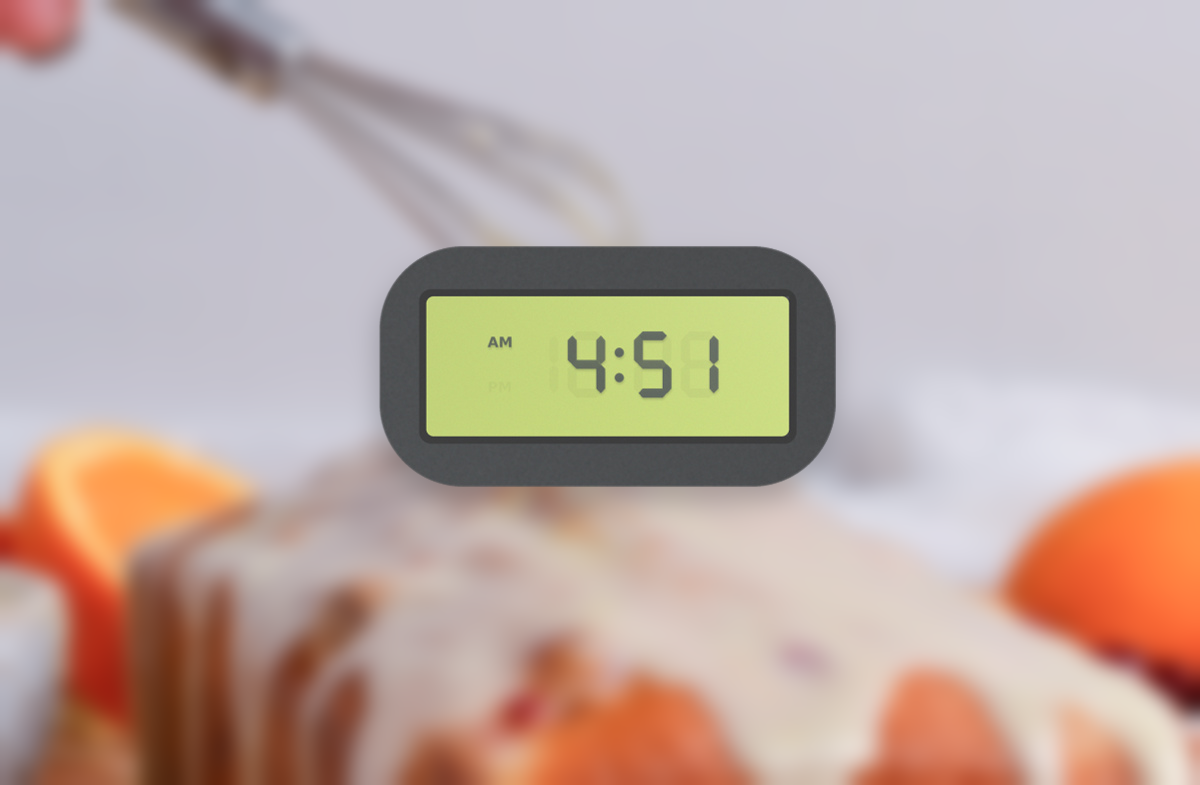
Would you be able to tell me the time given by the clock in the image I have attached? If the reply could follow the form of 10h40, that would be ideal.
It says 4h51
